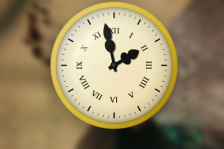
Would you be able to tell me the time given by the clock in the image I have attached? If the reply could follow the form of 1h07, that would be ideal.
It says 1h58
